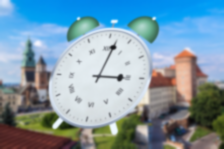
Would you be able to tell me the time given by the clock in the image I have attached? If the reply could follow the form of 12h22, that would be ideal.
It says 3h02
